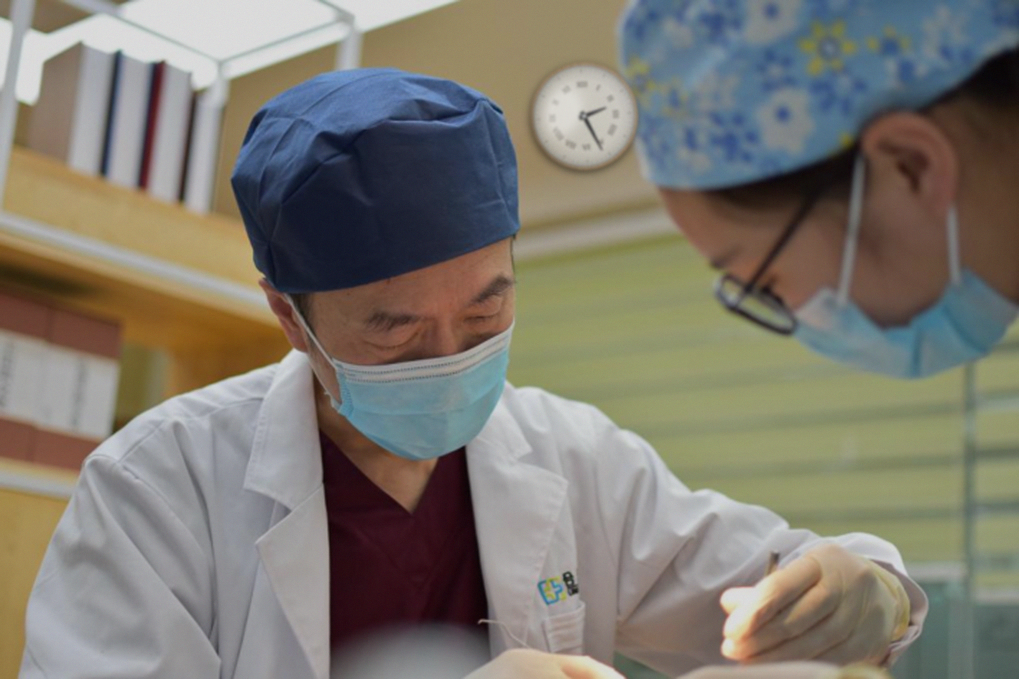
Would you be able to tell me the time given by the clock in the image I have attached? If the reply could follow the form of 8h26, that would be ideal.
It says 2h26
